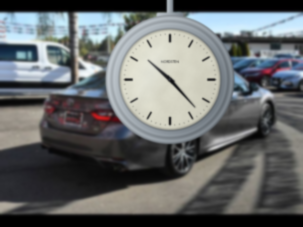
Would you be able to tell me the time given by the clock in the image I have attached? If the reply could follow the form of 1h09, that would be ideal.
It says 10h23
